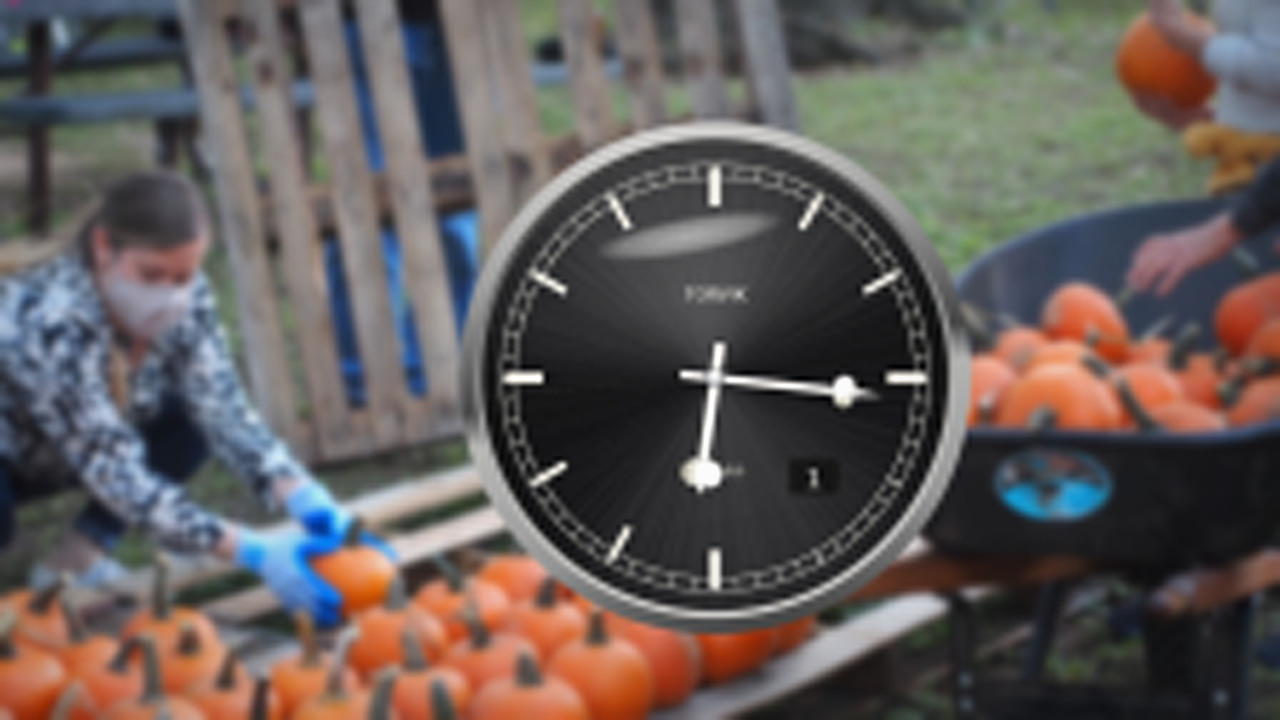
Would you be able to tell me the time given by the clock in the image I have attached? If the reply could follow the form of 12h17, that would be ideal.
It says 6h16
